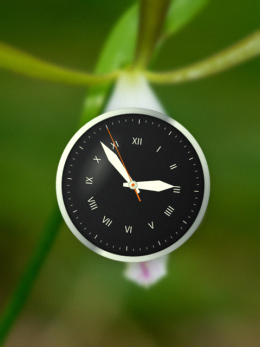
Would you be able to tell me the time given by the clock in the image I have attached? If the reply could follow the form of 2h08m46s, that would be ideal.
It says 2h52m55s
